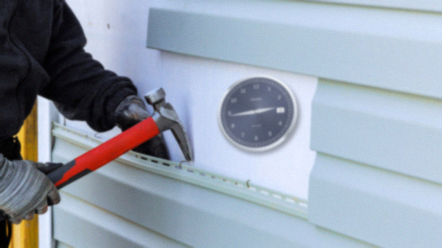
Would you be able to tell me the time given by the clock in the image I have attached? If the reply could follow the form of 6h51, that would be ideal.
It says 2h44
